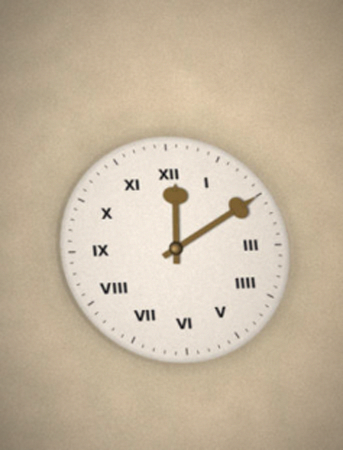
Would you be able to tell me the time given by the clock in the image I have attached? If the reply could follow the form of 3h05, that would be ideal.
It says 12h10
